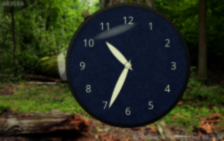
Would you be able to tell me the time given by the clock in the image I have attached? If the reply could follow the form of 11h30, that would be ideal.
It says 10h34
